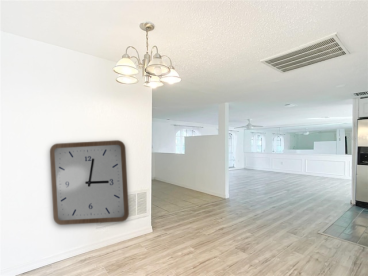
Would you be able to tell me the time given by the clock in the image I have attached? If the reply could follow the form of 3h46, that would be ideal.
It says 3h02
